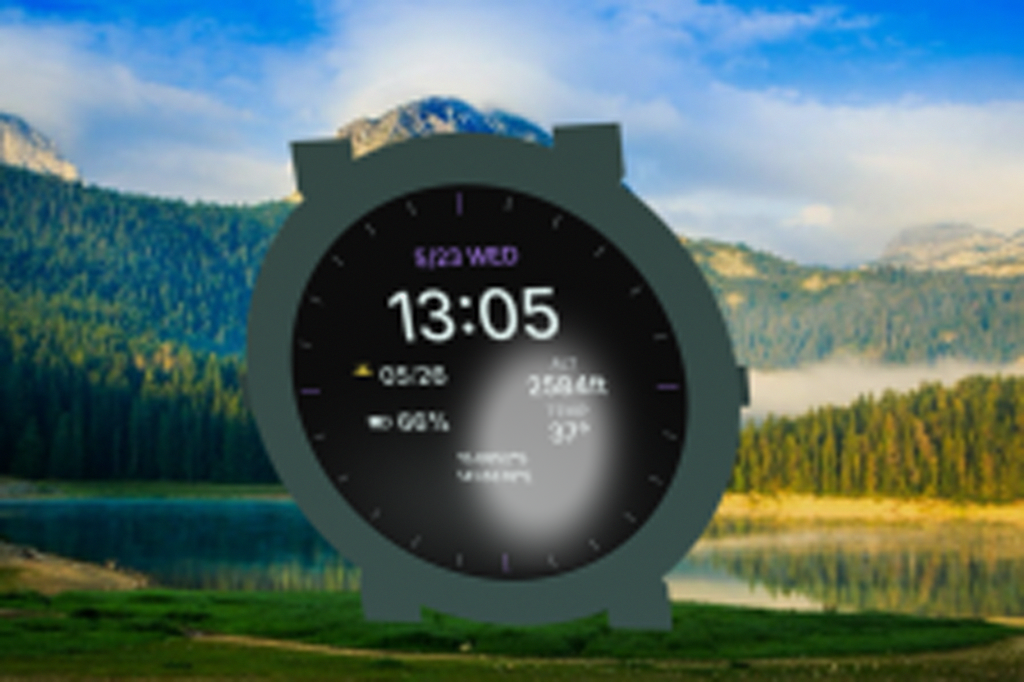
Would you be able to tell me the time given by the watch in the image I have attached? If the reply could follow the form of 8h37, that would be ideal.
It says 13h05
